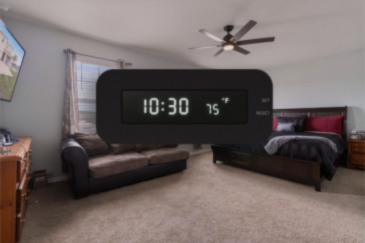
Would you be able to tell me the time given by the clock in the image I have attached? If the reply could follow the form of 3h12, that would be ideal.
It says 10h30
